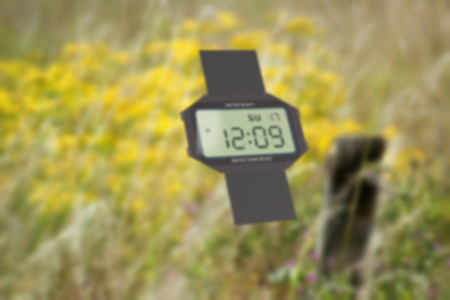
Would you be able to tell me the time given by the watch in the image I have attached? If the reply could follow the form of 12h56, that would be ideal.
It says 12h09
